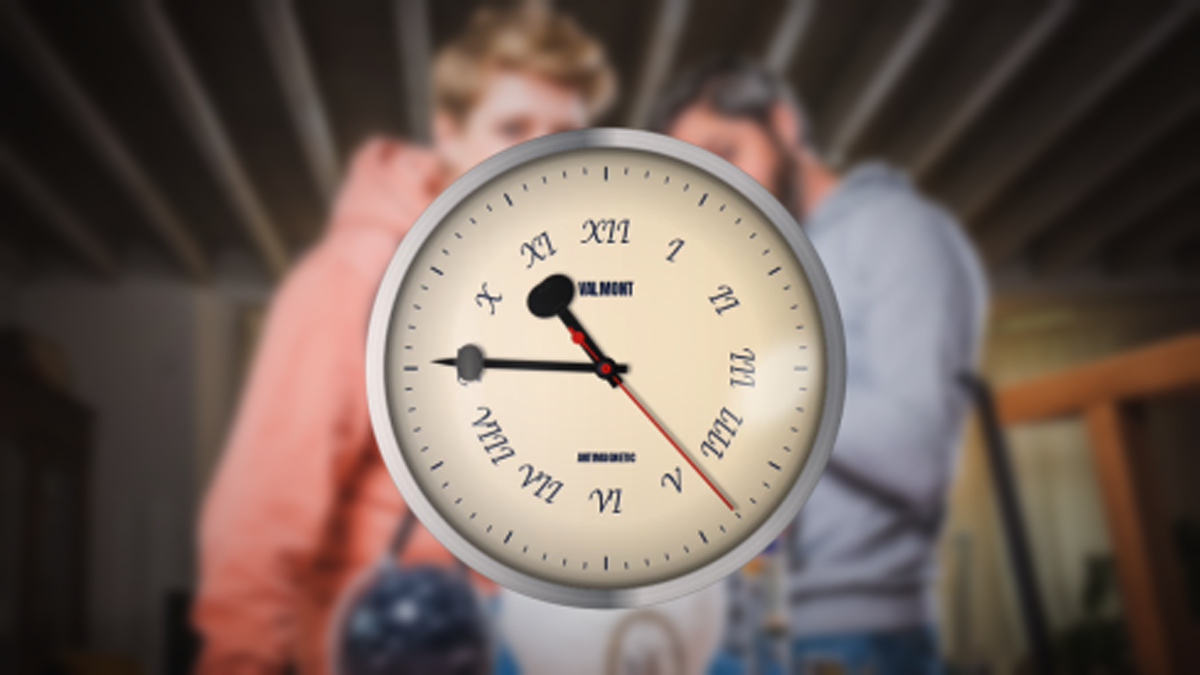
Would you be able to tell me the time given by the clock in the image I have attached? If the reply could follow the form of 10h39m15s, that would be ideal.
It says 10h45m23s
